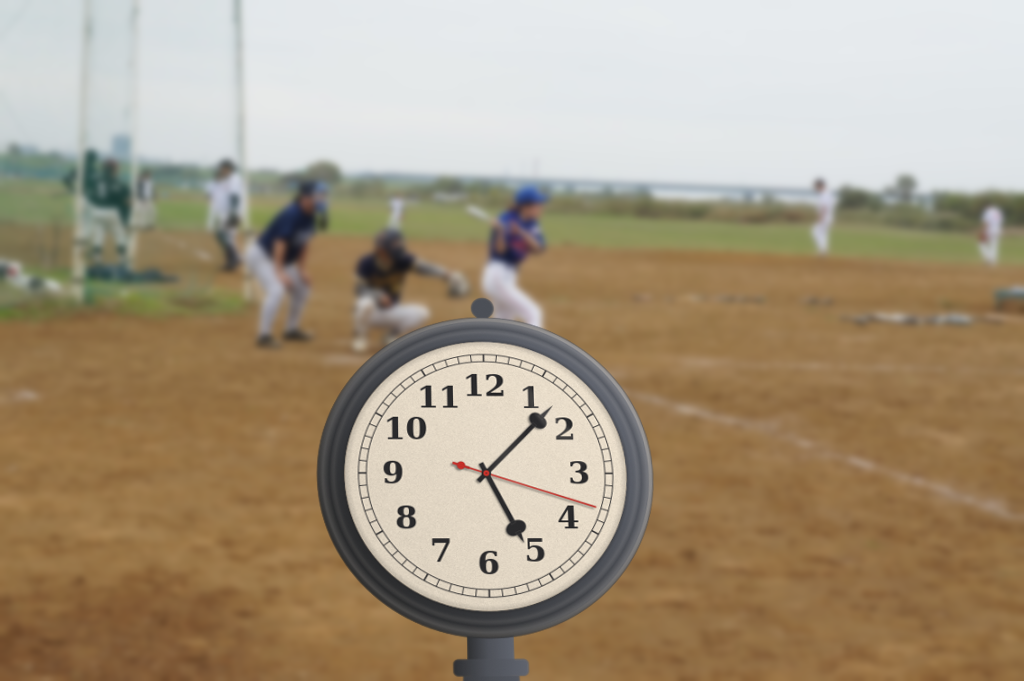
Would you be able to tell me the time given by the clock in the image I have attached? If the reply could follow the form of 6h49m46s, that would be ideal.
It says 5h07m18s
